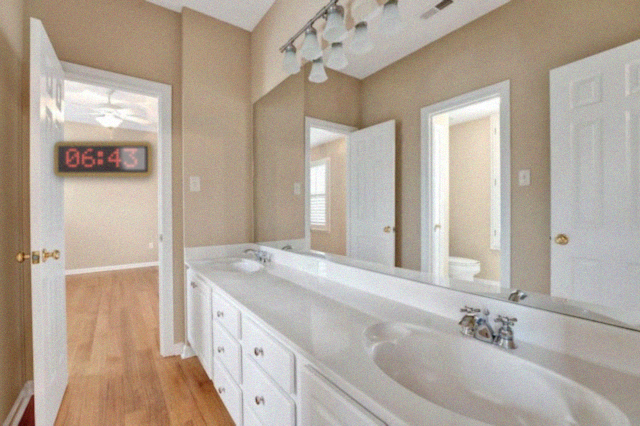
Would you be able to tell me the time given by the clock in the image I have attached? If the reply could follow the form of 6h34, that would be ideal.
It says 6h43
